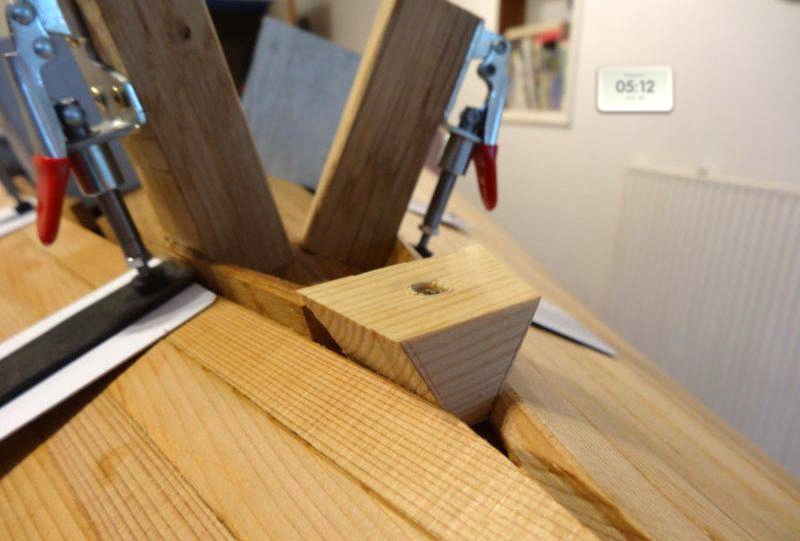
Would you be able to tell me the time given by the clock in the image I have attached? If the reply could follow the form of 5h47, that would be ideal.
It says 5h12
